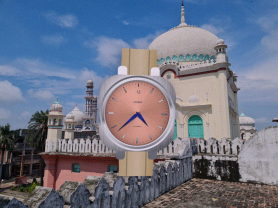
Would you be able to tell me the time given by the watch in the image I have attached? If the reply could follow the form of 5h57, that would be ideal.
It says 4h38
